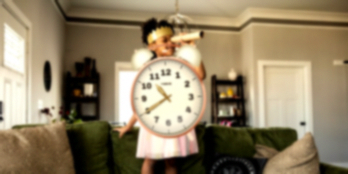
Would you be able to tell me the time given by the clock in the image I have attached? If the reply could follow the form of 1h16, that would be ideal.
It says 10h40
